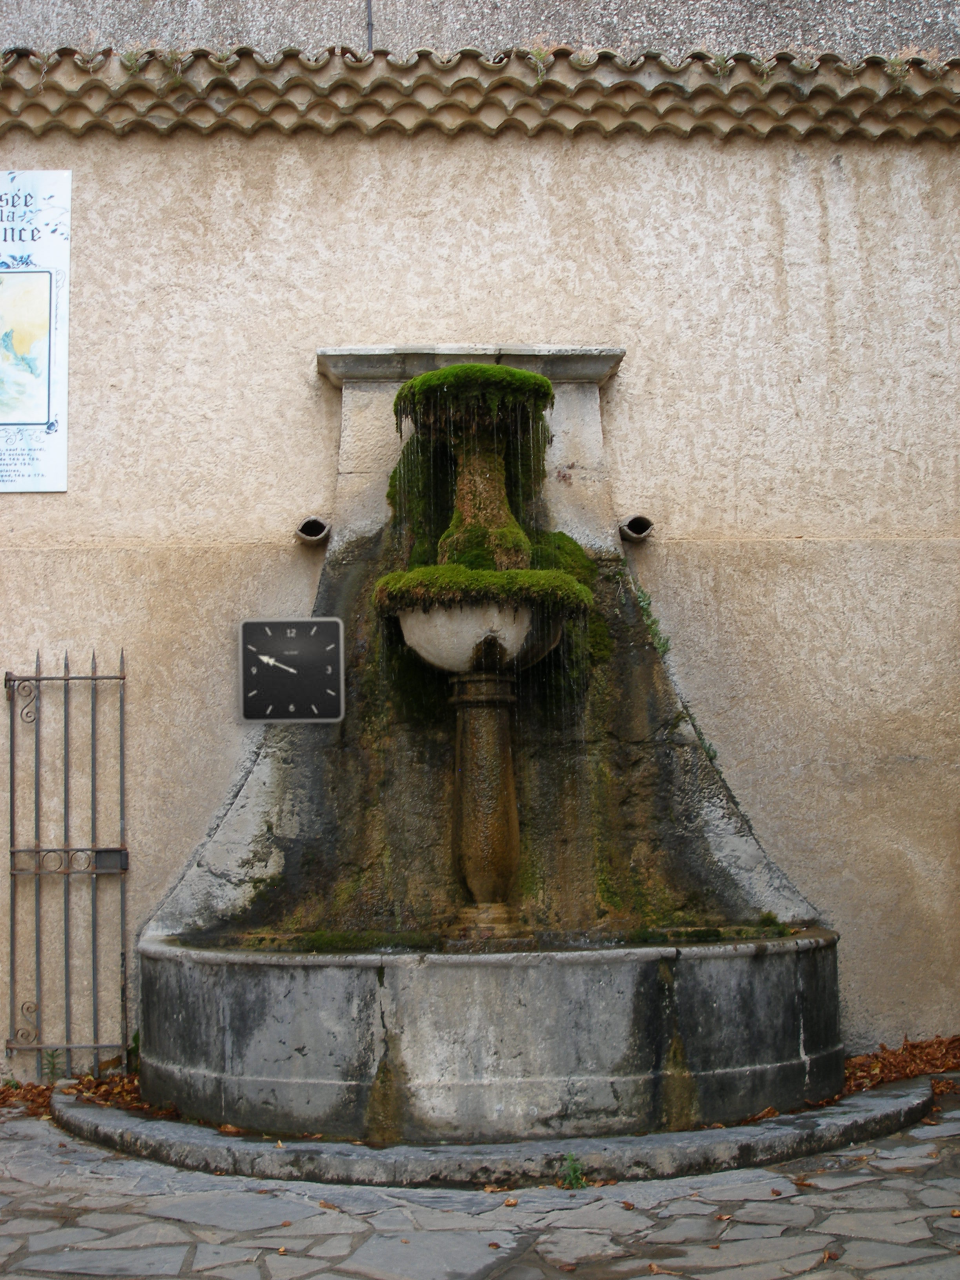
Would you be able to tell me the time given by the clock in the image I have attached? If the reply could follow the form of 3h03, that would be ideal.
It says 9h49
